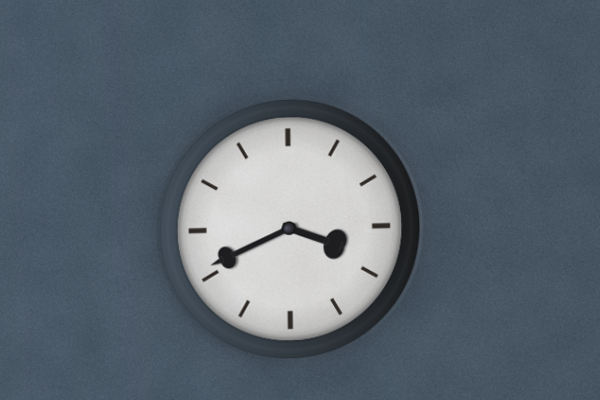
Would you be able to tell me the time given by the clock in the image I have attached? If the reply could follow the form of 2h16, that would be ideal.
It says 3h41
